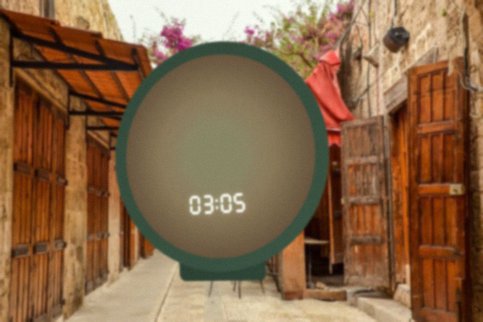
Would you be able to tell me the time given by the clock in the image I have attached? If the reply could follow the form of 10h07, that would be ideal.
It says 3h05
